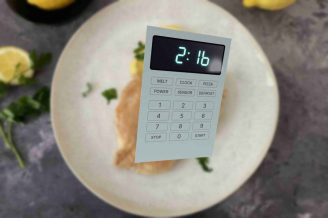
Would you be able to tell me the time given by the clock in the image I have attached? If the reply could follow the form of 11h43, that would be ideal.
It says 2h16
